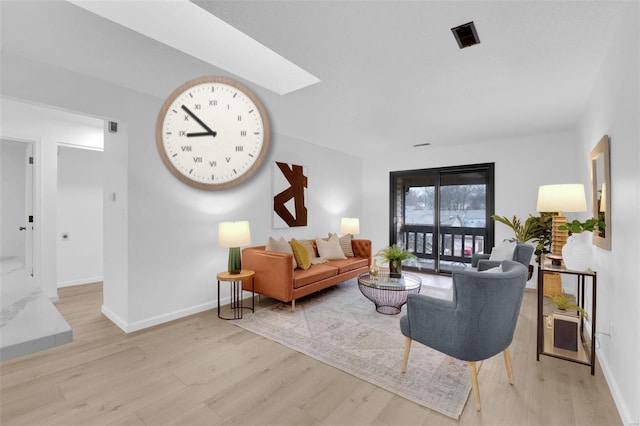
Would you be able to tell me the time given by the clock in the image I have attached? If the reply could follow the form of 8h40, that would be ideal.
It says 8h52
